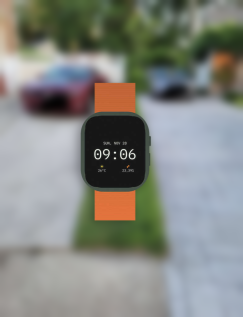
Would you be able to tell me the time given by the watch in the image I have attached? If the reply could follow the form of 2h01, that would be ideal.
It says 9h06
